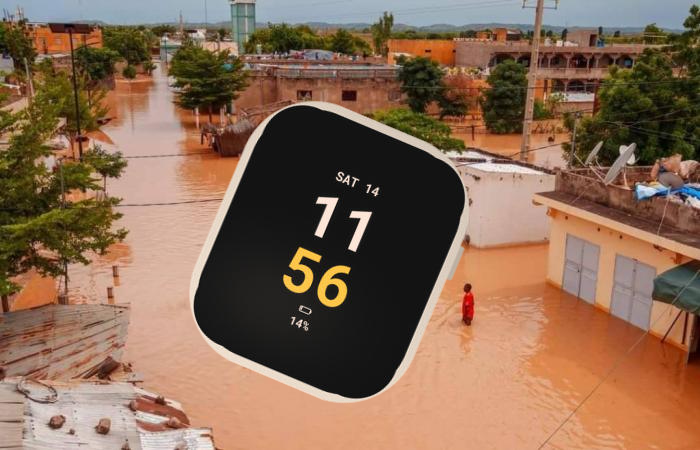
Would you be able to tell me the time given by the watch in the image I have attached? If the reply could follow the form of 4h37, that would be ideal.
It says 11h56
